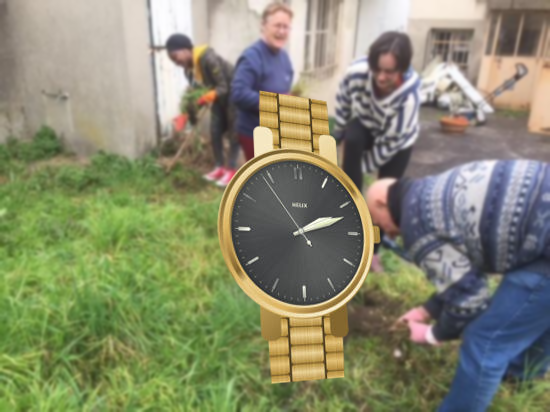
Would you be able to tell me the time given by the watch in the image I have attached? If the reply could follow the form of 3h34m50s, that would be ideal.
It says 2h11m54s
